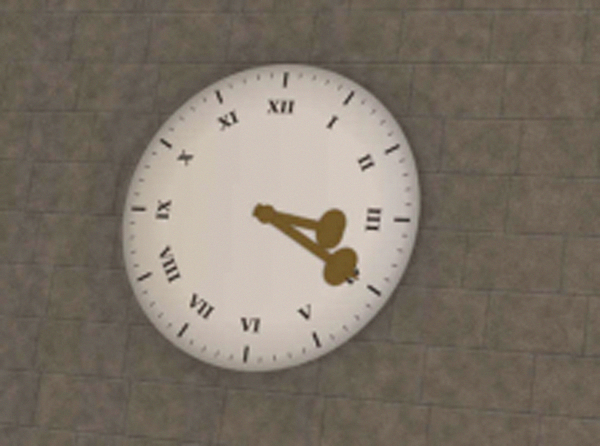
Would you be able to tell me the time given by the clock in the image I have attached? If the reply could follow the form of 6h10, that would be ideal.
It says 3h20
